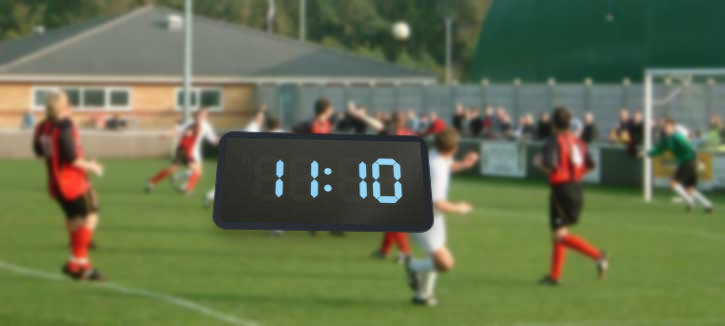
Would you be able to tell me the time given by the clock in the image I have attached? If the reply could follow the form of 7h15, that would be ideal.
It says 11h10
